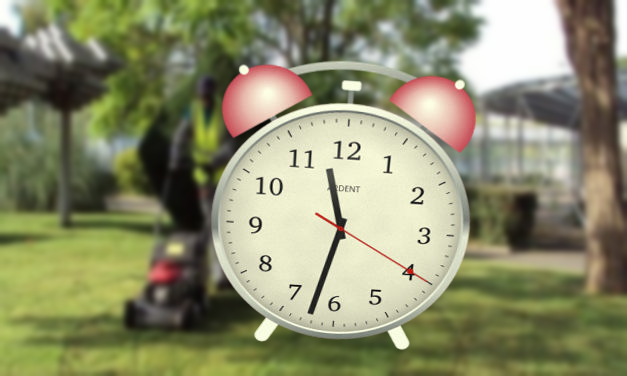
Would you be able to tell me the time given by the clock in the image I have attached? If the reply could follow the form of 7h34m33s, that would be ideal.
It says 11h32m20s
